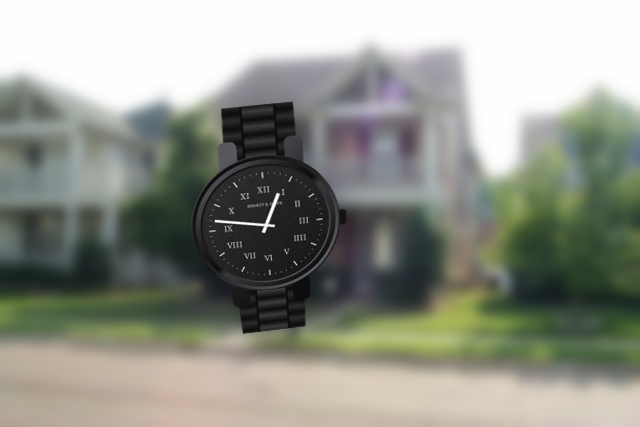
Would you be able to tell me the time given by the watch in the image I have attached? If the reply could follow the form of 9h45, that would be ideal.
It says 12h47
